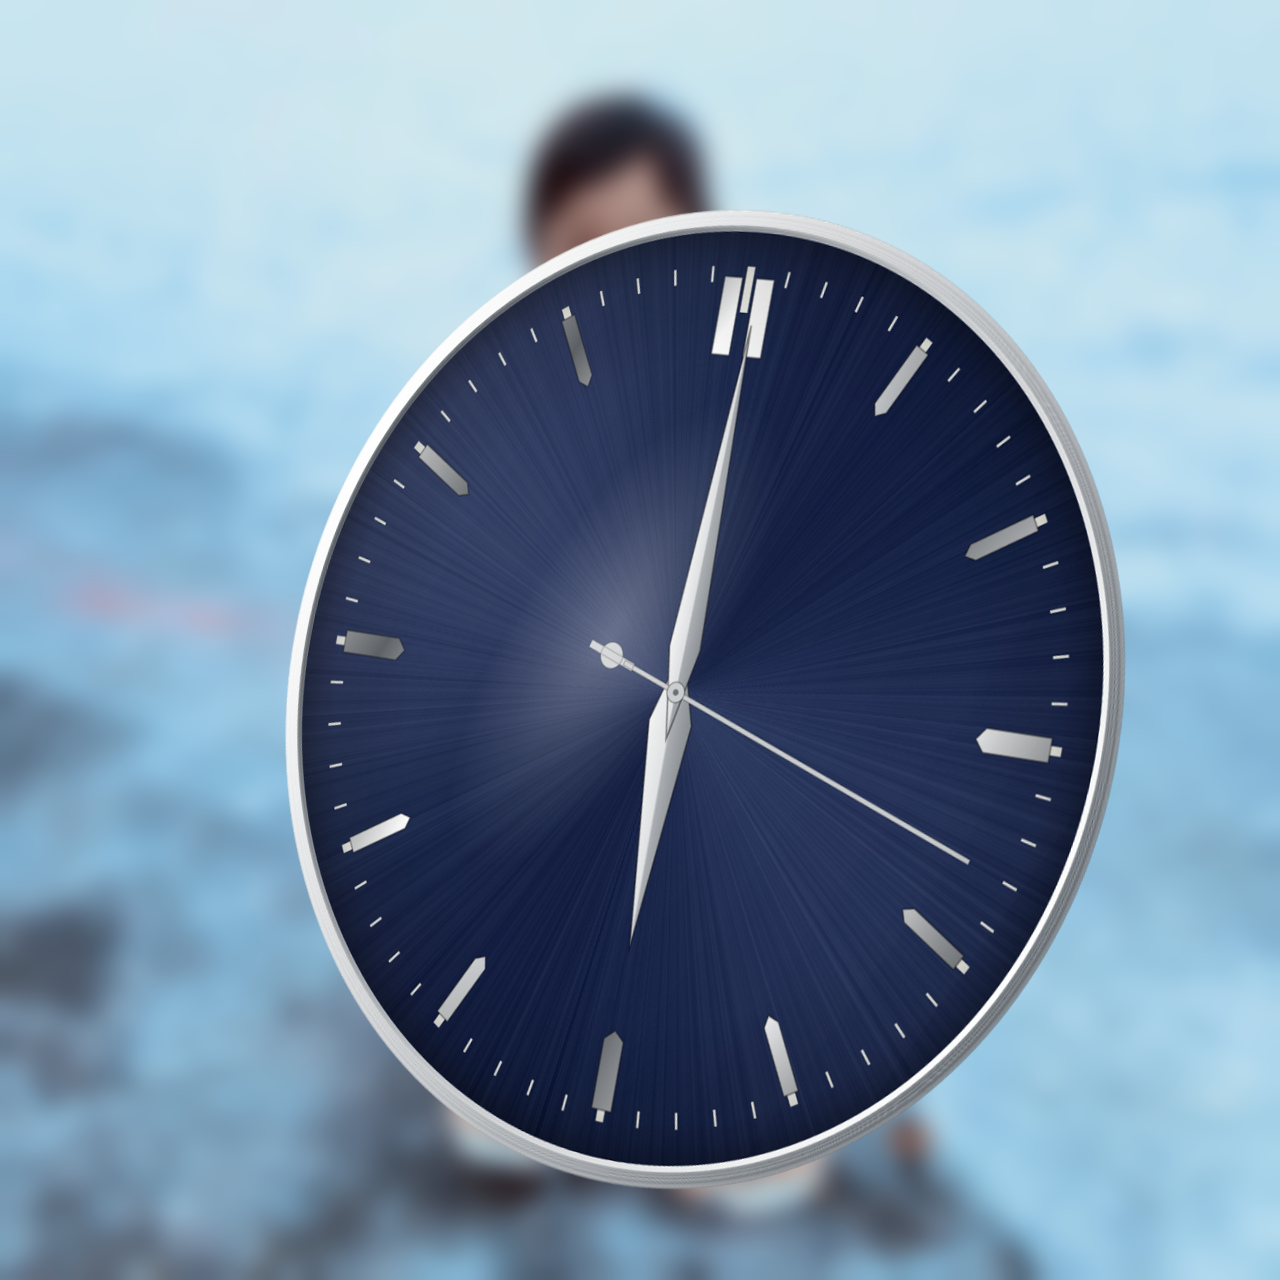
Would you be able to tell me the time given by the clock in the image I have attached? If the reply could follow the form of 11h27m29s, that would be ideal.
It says 6h00m18s
